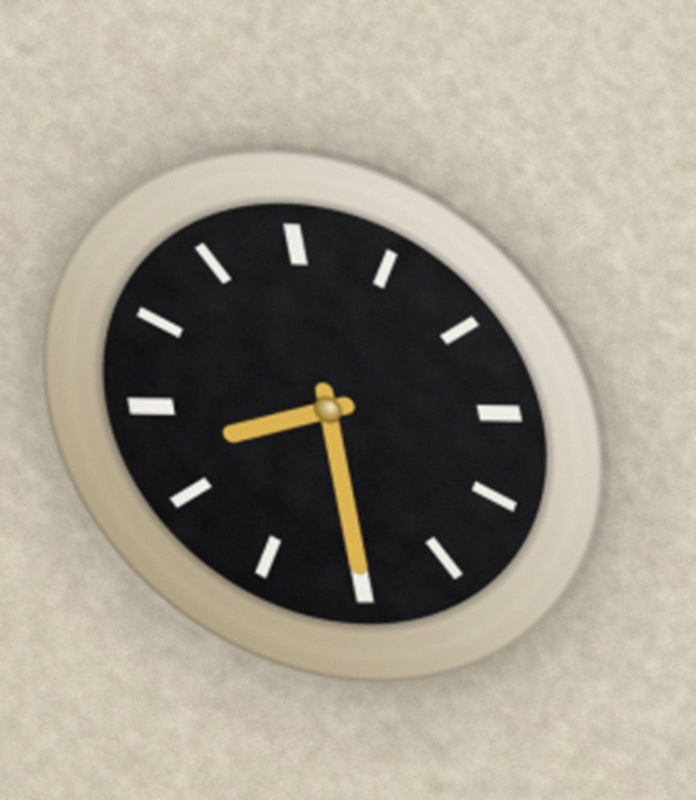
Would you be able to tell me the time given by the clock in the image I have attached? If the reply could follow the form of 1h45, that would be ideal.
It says 8h30
